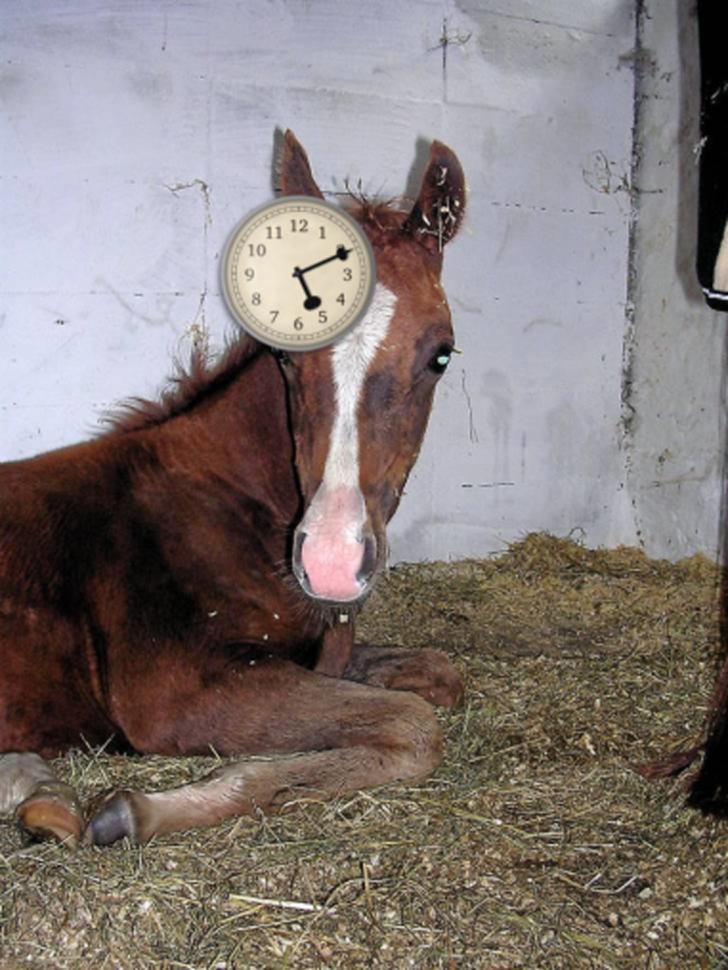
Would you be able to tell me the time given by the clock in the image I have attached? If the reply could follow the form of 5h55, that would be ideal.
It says 5h11
